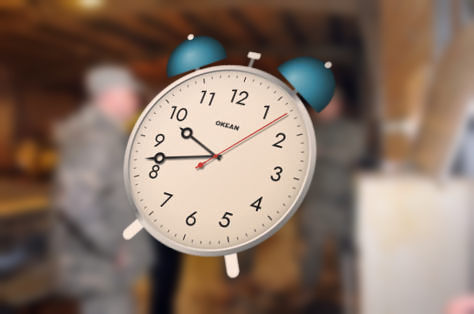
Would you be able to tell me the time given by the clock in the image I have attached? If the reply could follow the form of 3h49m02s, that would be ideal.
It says 9h42m07s
